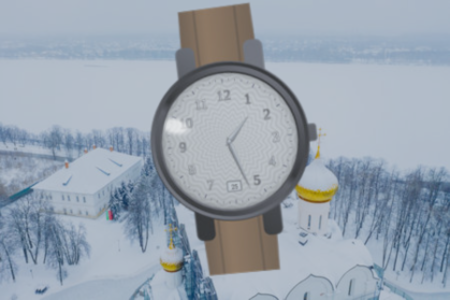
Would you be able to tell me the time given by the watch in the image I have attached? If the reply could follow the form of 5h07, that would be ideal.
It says 1h27
